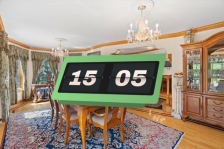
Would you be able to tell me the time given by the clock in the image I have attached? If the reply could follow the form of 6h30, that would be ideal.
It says 15h05
